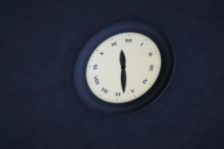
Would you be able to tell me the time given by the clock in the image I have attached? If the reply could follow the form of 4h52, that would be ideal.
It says 11h28
